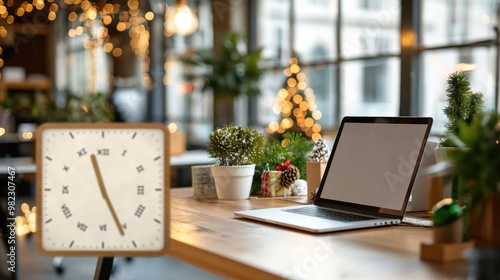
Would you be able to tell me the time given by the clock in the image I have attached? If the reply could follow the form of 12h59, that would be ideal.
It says 11h26
